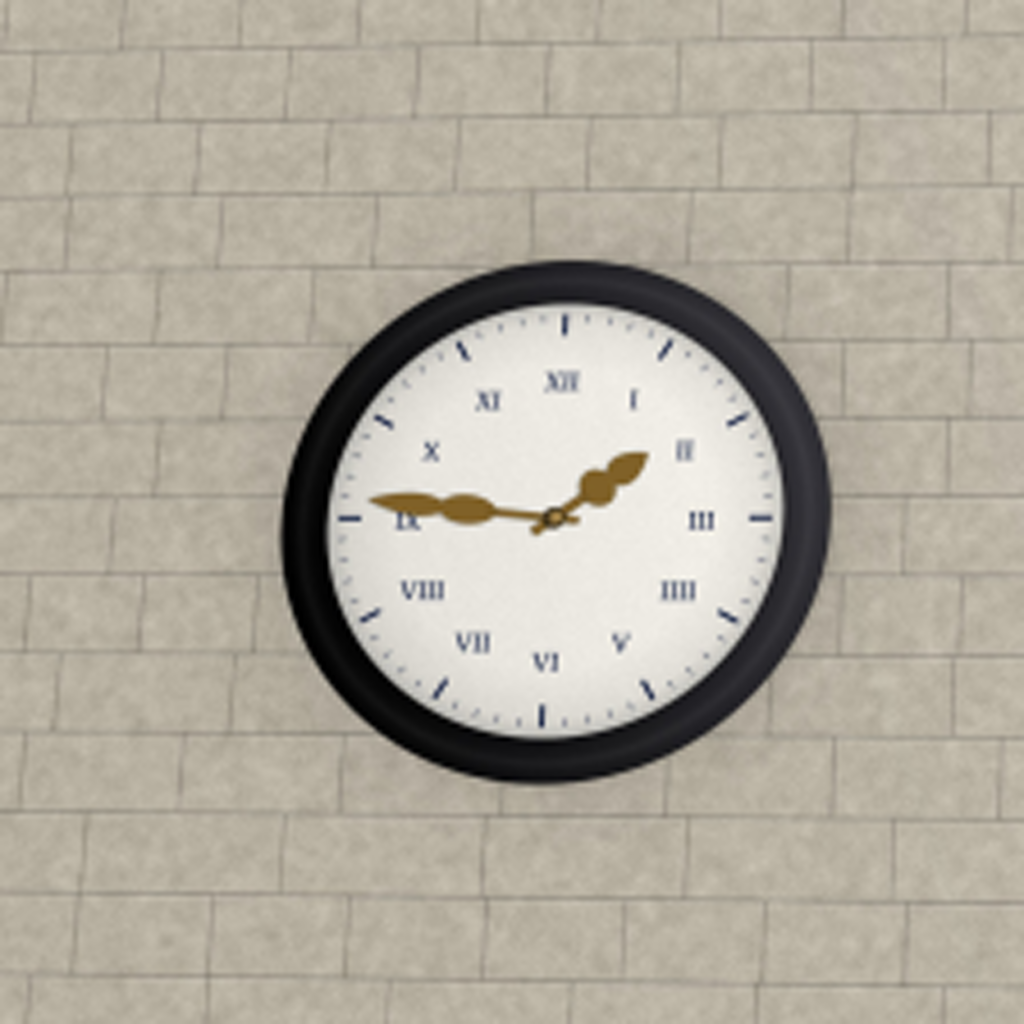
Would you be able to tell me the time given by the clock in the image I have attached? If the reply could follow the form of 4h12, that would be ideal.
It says 1h46
